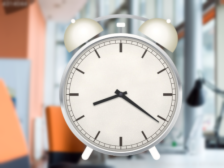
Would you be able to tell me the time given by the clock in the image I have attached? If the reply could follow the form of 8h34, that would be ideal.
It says 8h21
